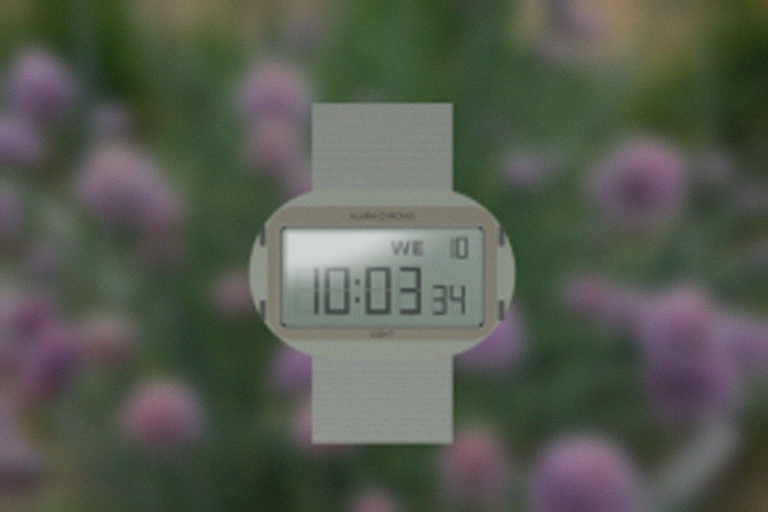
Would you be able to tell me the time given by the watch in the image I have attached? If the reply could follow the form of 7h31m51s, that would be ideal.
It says 10h03m34s
